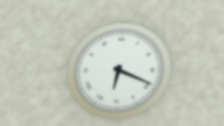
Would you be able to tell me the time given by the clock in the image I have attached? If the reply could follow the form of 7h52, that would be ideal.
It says 6h19
